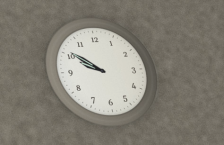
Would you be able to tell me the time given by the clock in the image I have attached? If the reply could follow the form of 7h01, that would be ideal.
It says 9h51
